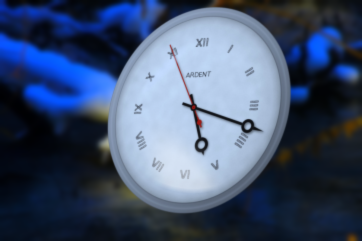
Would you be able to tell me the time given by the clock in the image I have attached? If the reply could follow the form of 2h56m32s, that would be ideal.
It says 5h17m55s
